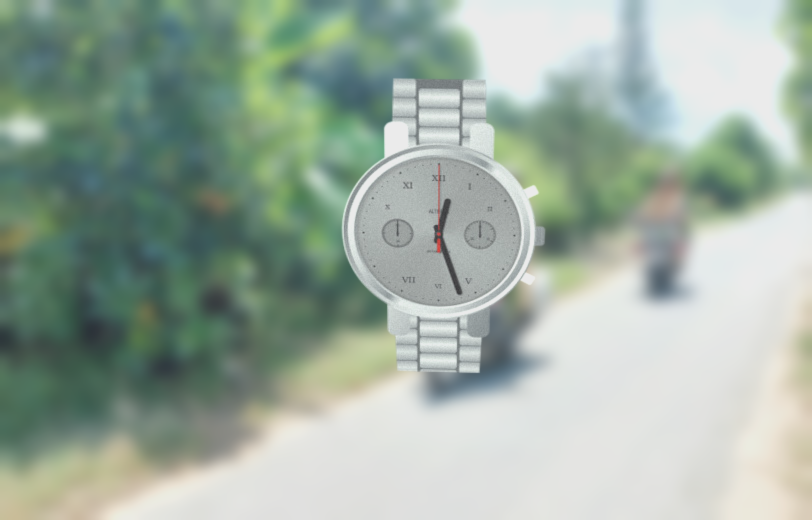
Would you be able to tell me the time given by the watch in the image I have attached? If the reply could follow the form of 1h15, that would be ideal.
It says 12h27
